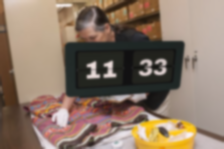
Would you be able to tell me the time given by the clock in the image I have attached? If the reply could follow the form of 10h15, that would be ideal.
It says 11h33
